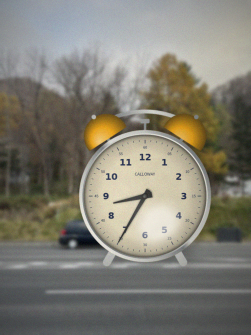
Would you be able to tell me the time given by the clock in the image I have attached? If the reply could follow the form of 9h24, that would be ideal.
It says 8h35
